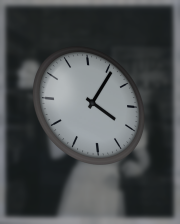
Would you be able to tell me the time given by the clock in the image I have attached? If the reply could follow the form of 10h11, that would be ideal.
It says 4h06
